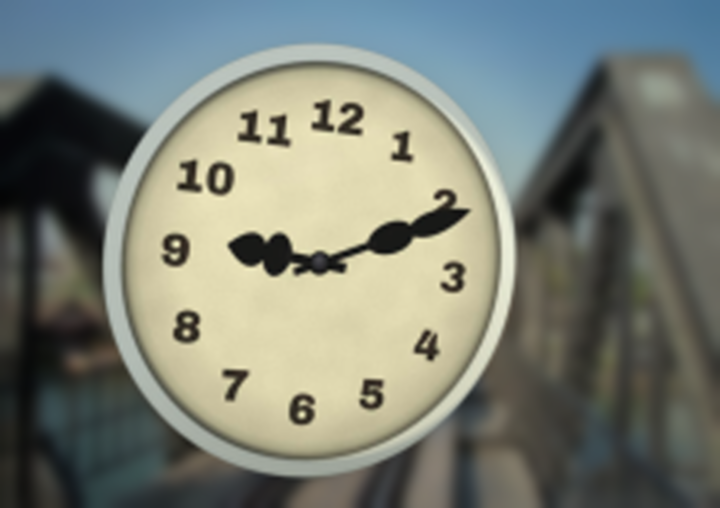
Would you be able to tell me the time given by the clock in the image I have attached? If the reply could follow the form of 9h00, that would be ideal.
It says 9h11
